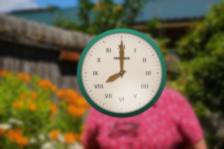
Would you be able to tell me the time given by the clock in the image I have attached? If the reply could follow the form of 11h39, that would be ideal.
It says 8h00
